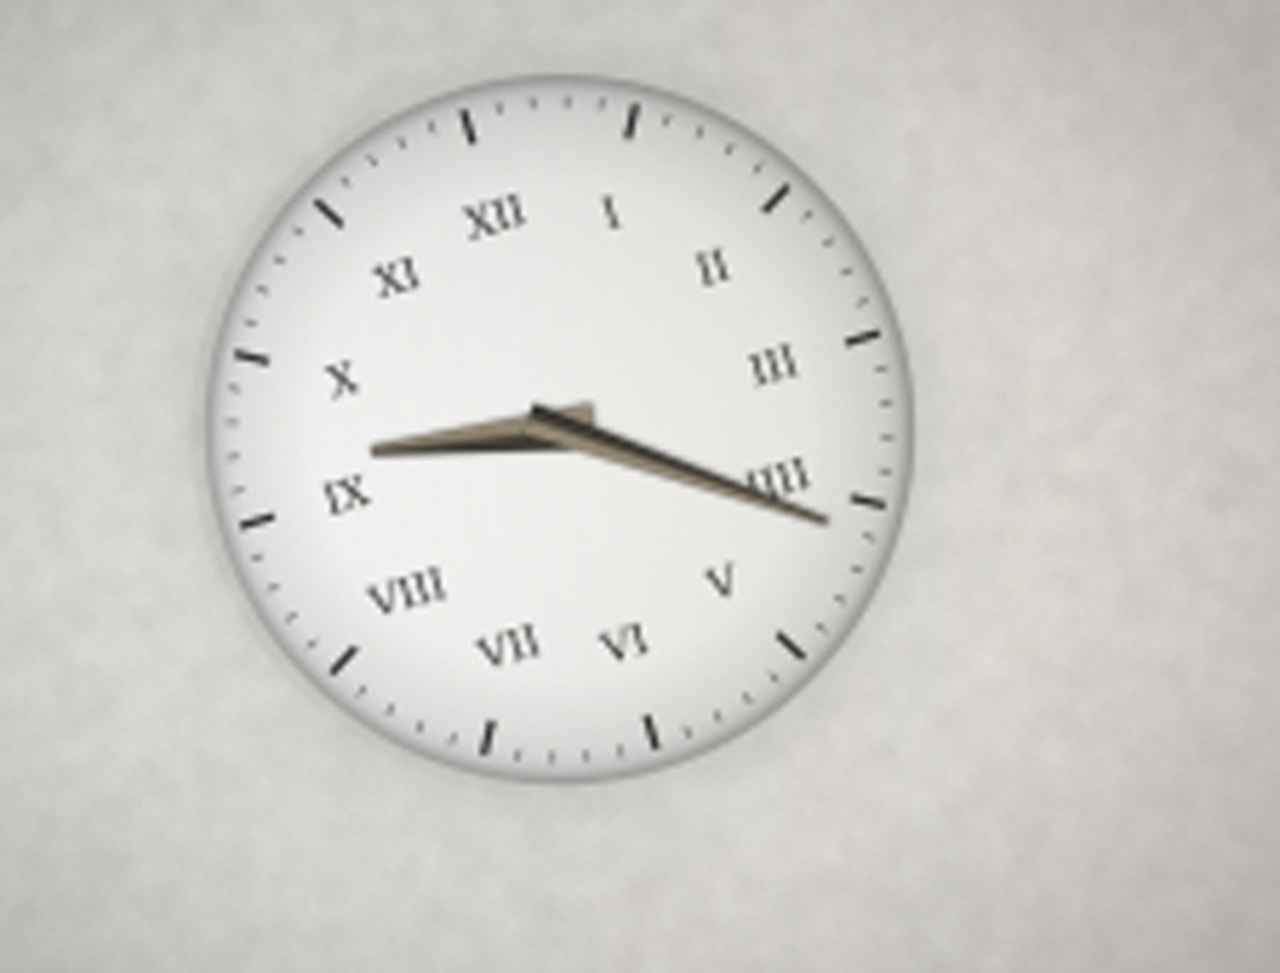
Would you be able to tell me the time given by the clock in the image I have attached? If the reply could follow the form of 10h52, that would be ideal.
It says 9h21
